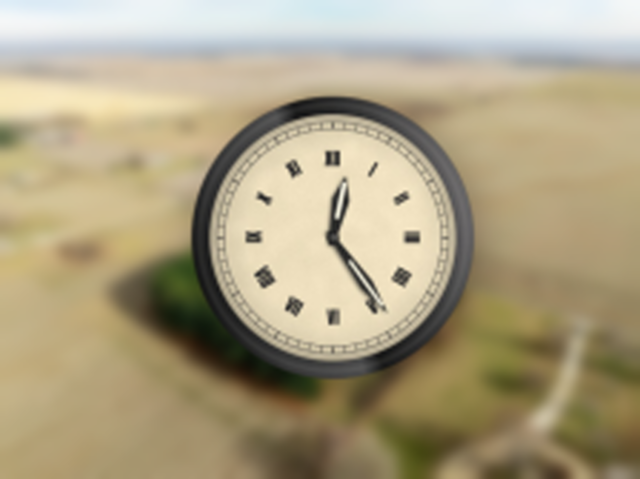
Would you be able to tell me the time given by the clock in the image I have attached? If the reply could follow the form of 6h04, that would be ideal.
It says 12h24
